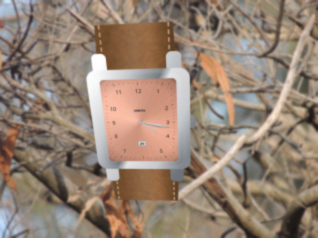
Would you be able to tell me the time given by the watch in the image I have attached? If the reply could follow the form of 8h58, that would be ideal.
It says 4h17
